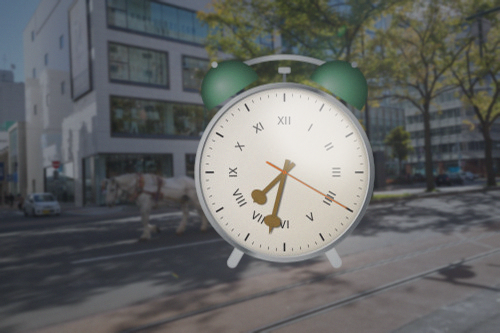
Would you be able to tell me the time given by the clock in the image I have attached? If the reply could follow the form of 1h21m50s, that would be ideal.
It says 7h32m20s
